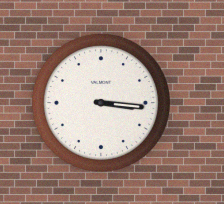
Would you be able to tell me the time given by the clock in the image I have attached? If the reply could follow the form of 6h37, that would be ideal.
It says 3h16
